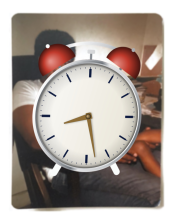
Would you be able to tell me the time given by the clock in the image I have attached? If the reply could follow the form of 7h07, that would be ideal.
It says 8h28
